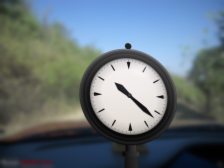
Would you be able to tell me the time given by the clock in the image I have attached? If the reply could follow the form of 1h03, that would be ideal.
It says 10h22
